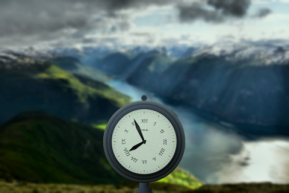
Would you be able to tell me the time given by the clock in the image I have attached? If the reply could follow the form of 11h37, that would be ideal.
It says 7h56
